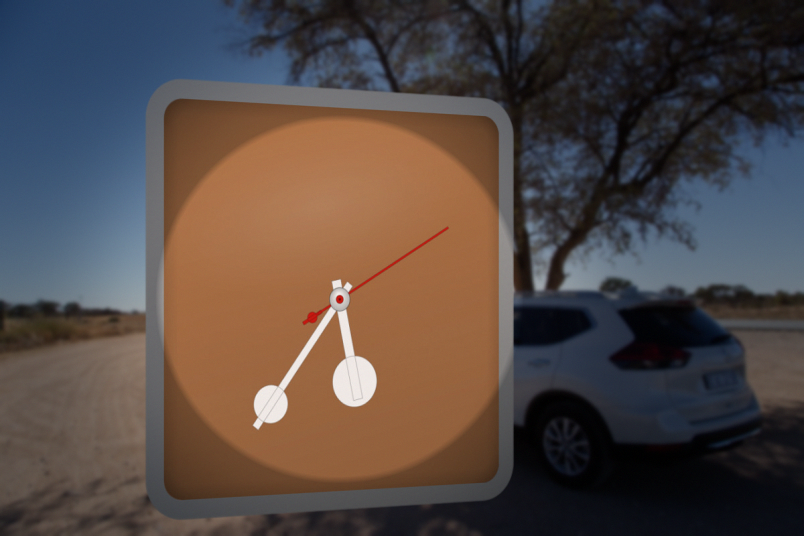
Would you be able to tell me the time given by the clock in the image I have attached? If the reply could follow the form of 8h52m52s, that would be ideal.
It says 5h36m10s
